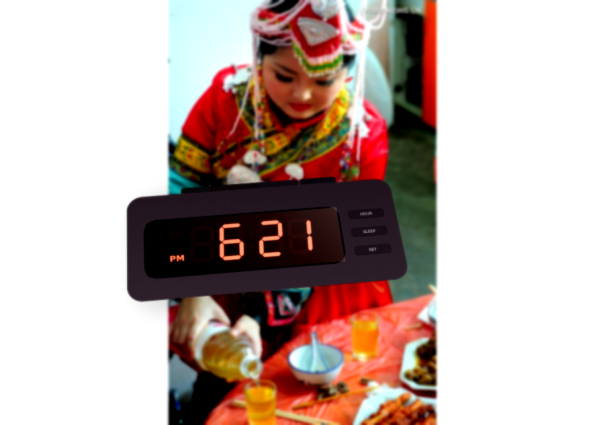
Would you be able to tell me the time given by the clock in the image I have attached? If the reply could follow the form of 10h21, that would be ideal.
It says 6h21
